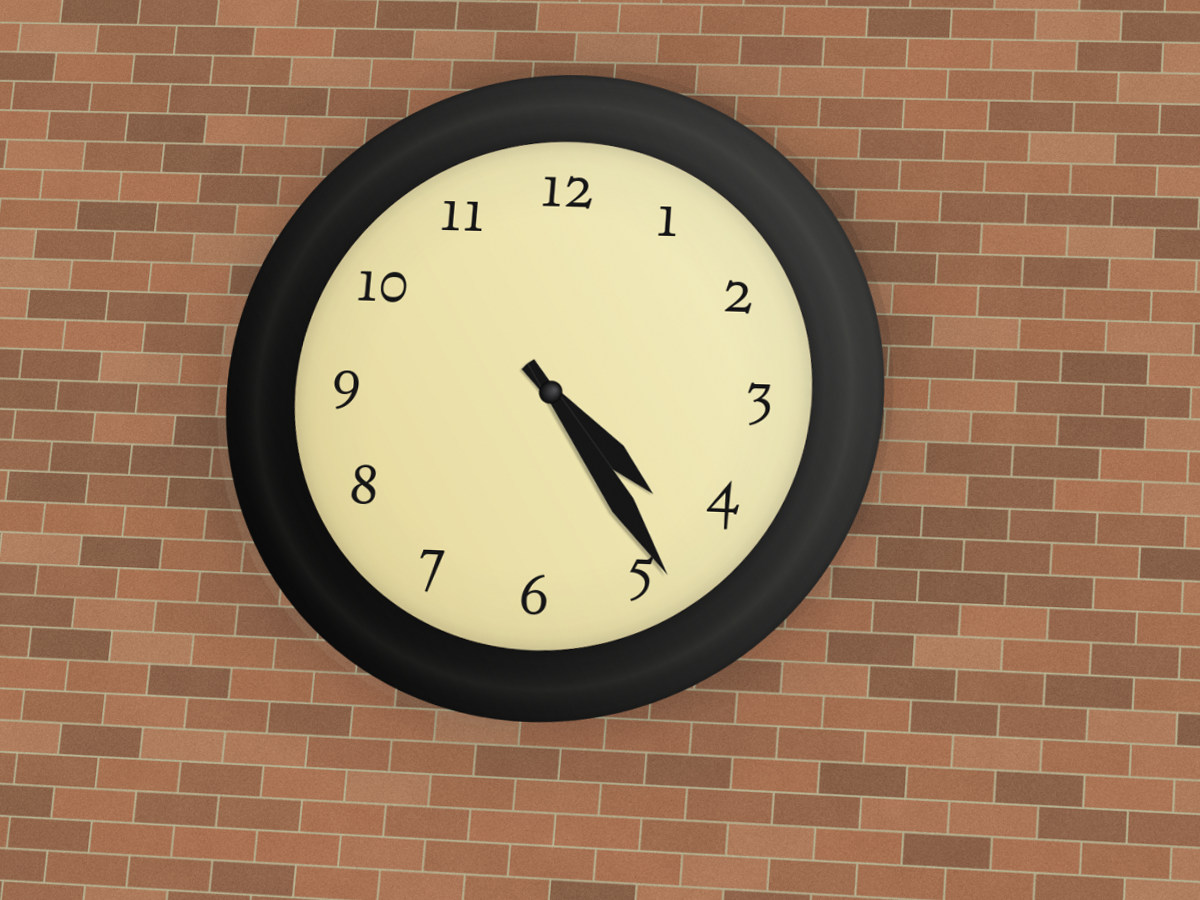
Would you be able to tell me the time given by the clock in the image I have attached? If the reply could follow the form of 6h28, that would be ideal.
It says 4h24
